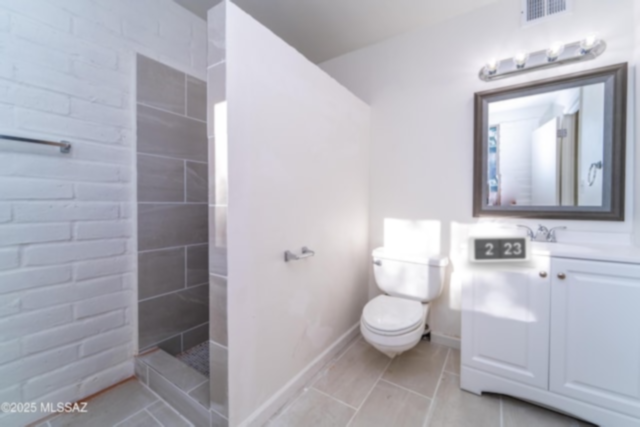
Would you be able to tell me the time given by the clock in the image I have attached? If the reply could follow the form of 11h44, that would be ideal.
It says 2h23
